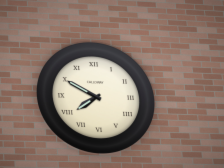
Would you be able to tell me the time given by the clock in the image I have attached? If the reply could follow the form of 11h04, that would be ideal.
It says 7h50
